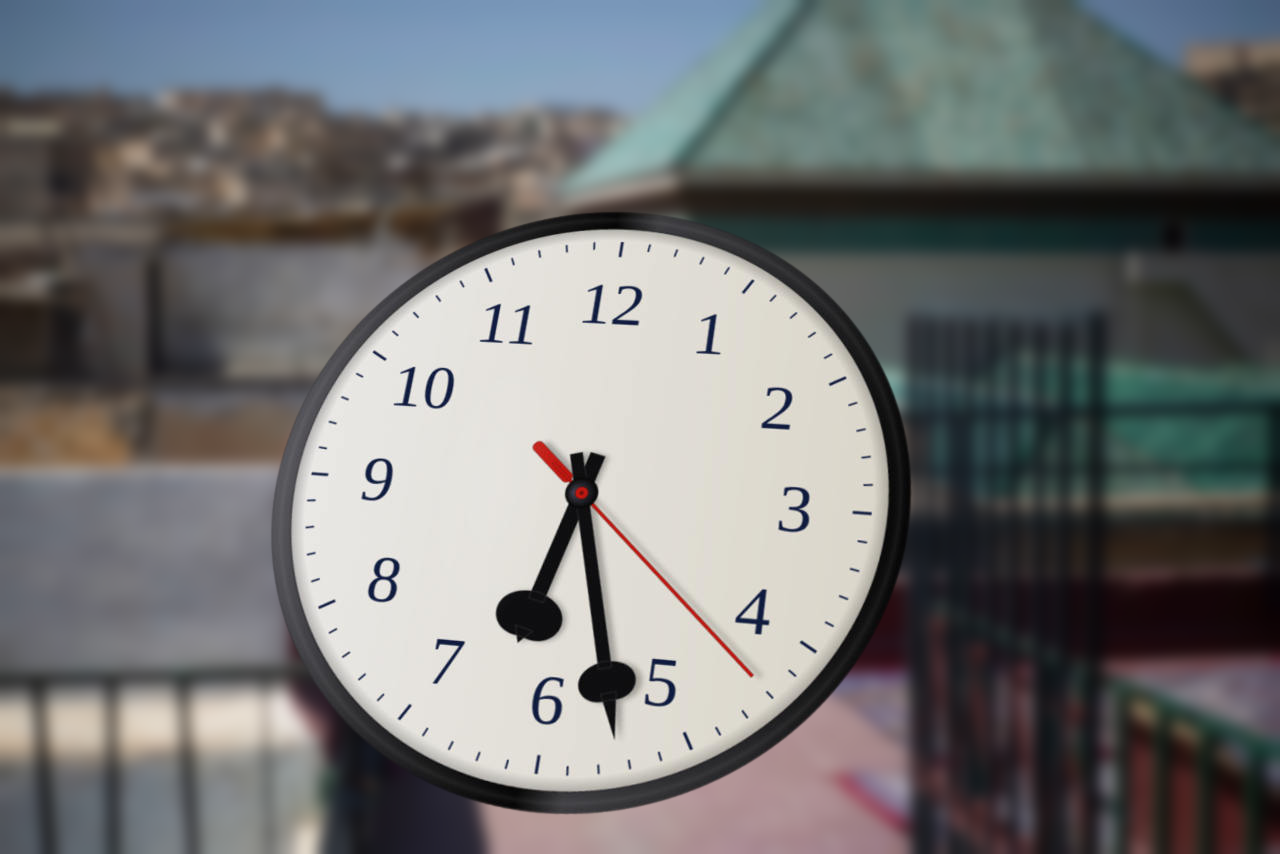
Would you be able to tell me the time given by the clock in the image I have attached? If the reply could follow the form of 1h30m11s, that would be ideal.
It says 6h27m22s
